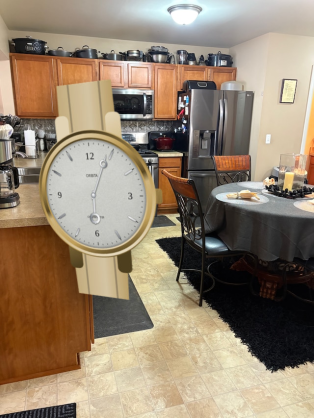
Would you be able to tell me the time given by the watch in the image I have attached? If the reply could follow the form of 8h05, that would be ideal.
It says 6h04
